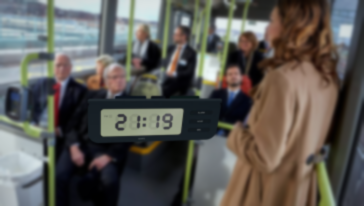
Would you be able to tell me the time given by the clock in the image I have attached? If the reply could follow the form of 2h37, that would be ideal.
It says 21h19
